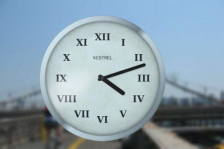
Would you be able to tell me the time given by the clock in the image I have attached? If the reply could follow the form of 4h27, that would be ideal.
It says 4h12
